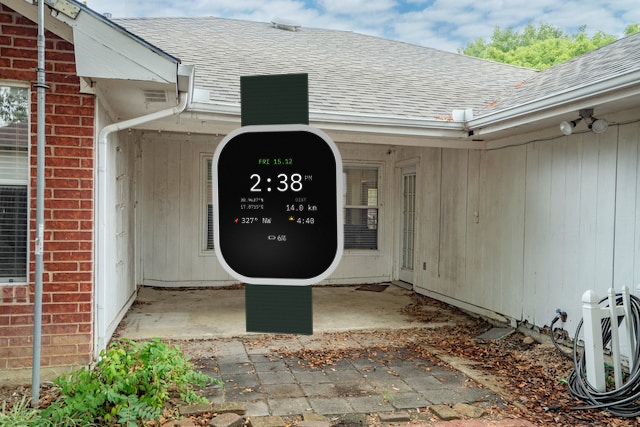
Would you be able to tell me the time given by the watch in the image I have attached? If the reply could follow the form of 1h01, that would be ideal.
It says 2h38
